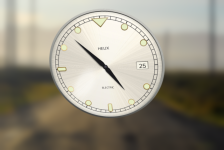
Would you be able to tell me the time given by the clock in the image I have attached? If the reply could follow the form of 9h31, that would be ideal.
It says 4h53
